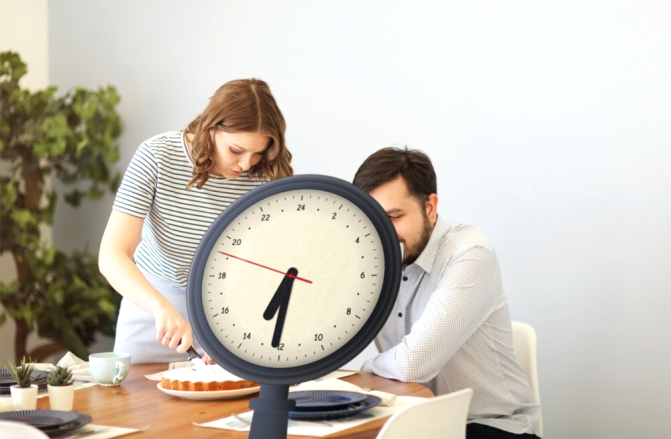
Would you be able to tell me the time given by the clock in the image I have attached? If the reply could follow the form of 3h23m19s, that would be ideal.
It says 13h30m48s
